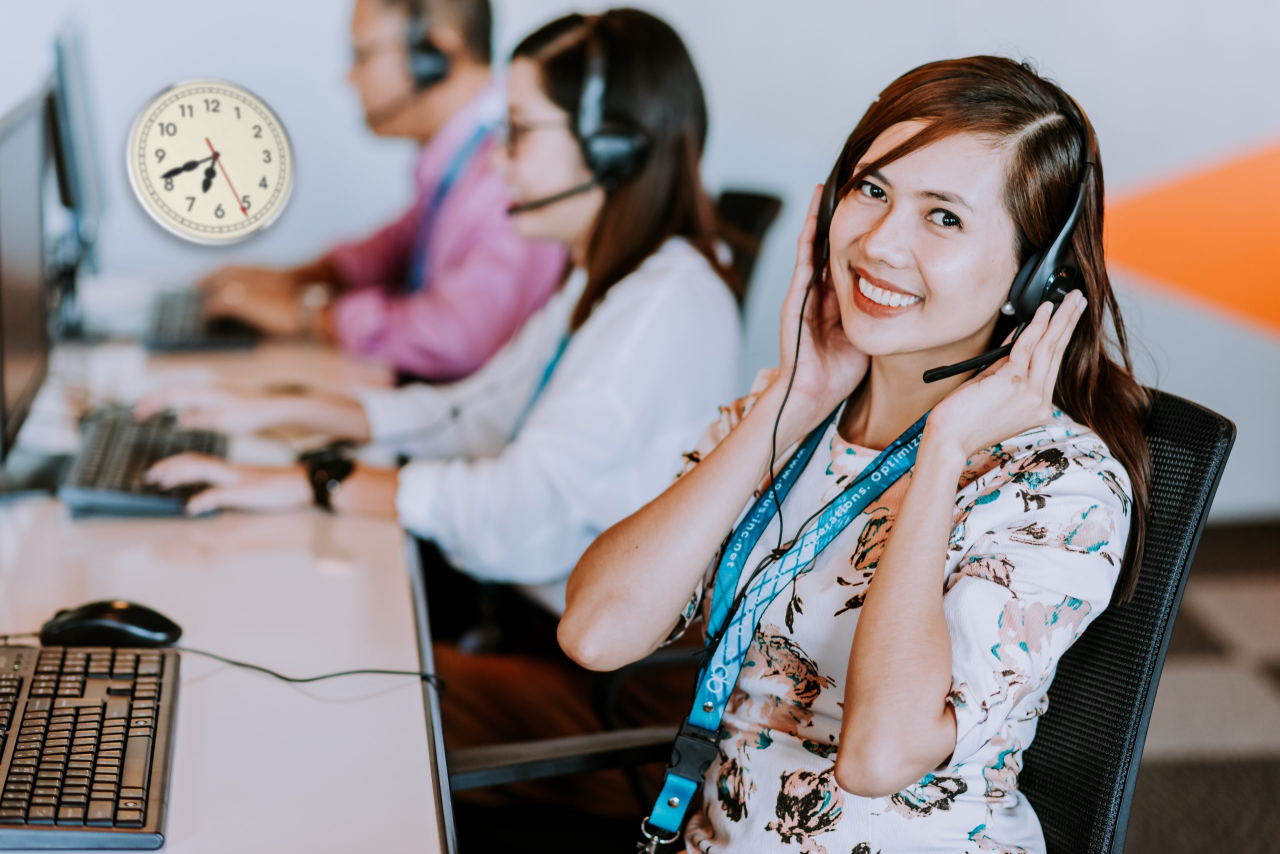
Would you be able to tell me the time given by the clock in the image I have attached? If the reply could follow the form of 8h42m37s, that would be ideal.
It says 6h41m26s
